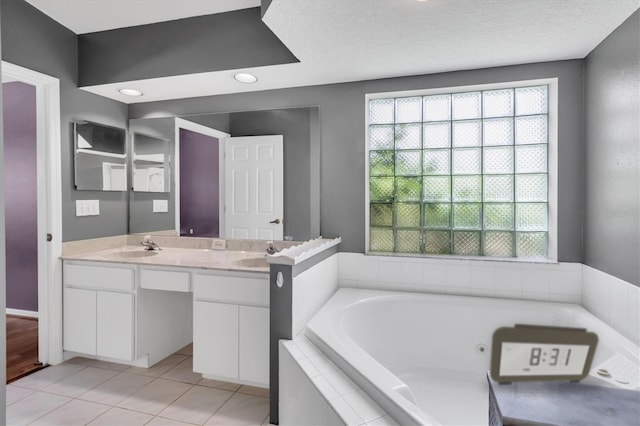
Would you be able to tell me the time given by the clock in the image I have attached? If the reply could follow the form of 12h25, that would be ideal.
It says 8h31
